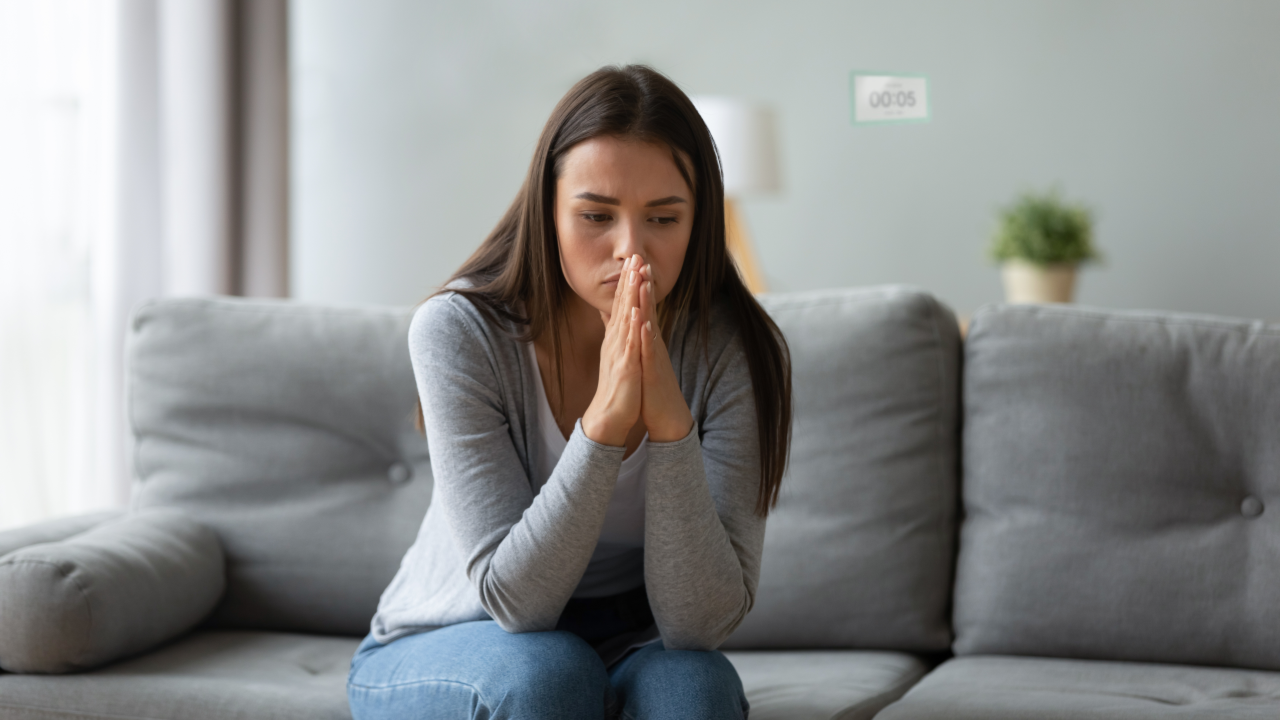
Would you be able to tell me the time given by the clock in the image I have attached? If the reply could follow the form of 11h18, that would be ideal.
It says 0h05
